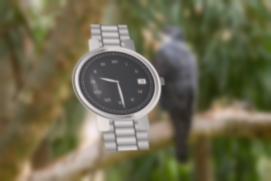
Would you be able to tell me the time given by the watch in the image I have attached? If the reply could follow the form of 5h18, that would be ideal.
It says 9h29
